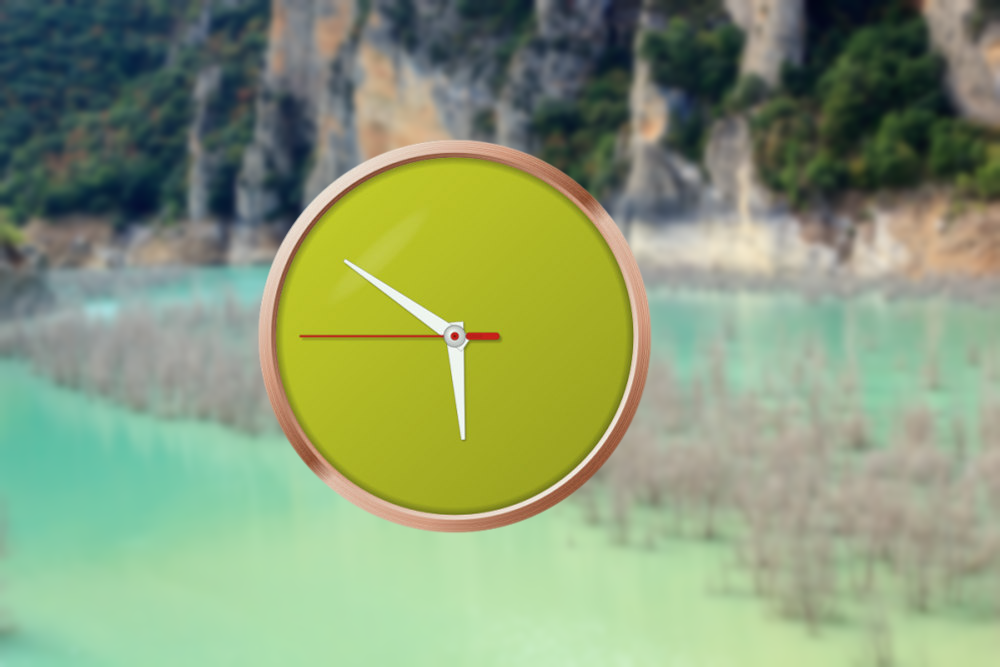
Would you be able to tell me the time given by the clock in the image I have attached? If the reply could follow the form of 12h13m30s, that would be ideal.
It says 5h50m45s
